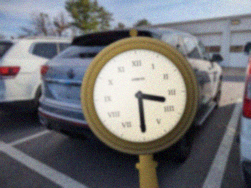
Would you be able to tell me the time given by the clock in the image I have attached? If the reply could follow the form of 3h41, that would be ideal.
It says 3h30
